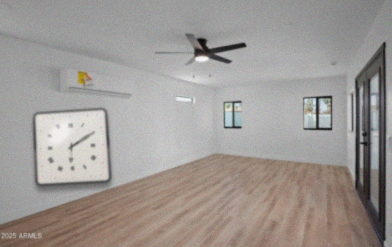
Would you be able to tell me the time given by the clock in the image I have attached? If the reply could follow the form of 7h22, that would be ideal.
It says 6h10
